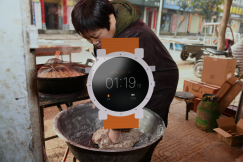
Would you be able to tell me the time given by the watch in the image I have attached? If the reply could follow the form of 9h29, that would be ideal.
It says 1h19
